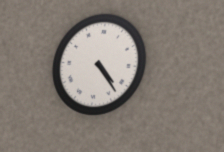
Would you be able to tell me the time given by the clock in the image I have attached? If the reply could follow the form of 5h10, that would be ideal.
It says 4h23
